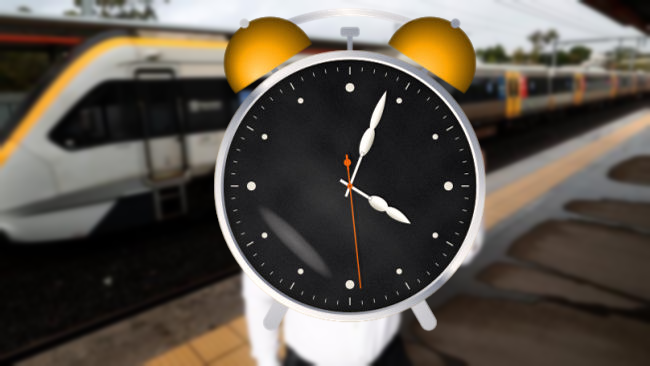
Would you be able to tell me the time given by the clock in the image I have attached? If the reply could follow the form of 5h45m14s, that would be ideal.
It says 4h03m29s
